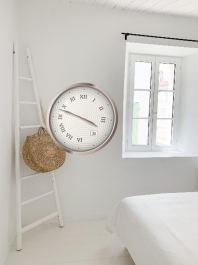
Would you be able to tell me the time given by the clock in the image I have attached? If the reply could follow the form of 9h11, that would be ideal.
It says 3h48
